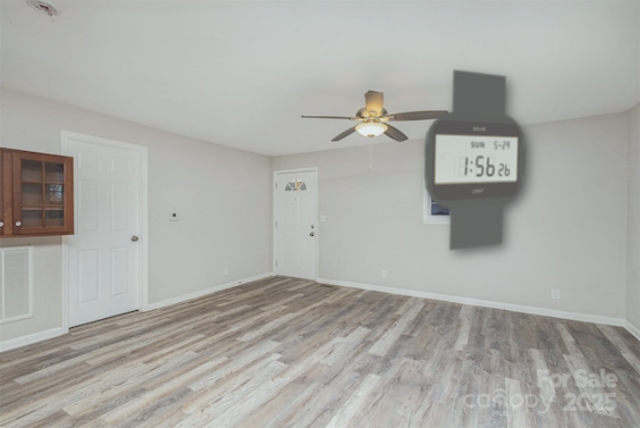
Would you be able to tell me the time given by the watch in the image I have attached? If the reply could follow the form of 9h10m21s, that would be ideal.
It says 1h56m26s
